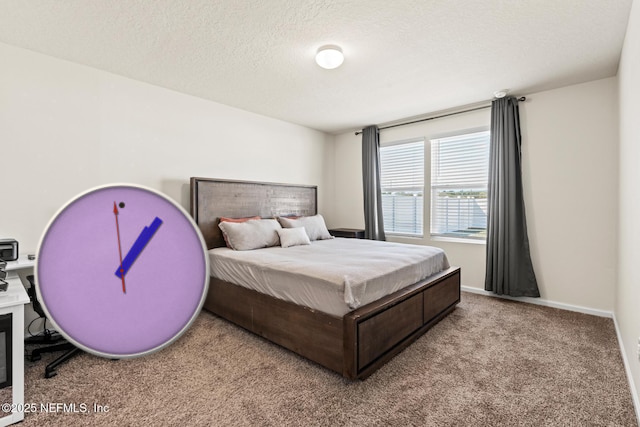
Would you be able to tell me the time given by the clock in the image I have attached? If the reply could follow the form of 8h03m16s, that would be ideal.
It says 1h05m59s
